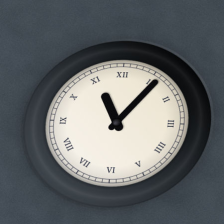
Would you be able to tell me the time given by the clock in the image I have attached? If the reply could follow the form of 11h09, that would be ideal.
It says 11h06
